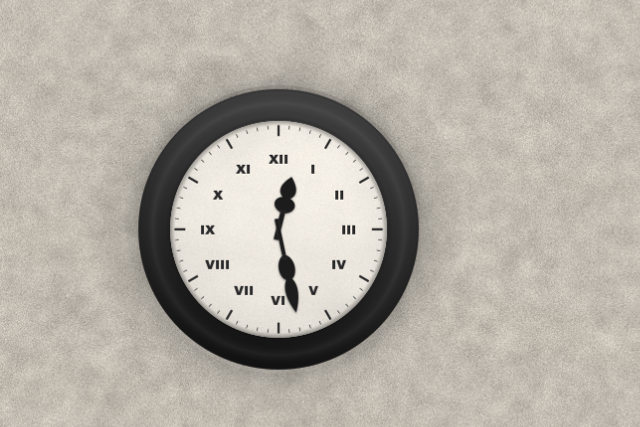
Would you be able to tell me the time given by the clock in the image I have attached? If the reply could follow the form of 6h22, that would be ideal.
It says 12h28
